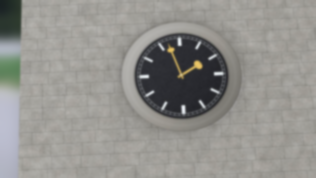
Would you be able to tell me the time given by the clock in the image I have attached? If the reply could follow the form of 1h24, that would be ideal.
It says 1h57
